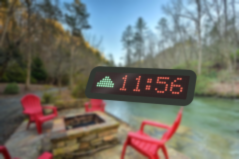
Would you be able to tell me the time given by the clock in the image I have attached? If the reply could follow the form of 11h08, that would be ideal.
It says 11h56
